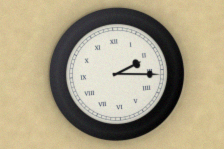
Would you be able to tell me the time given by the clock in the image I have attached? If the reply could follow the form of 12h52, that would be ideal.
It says 2h16
